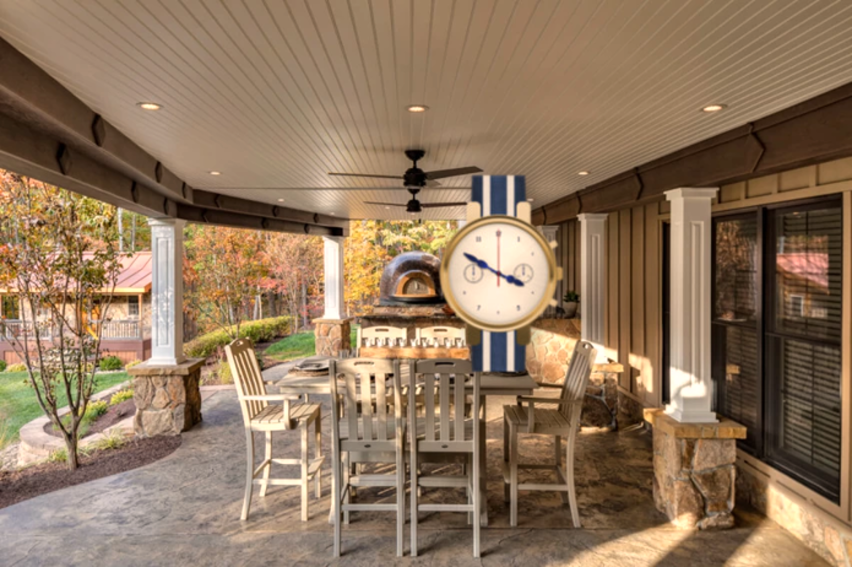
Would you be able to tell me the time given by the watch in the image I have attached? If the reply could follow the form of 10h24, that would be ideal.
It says 3h50
